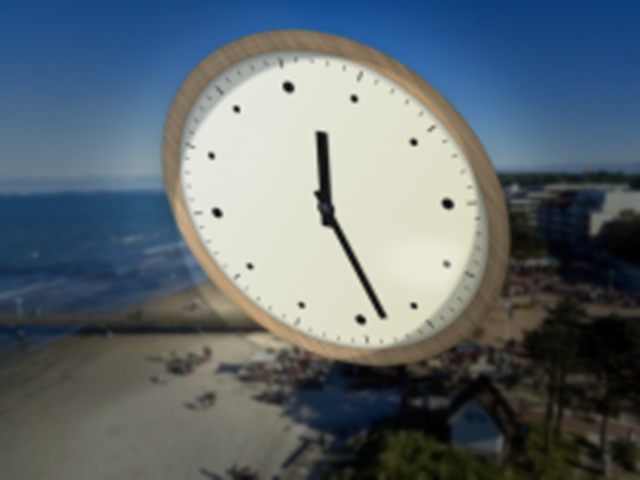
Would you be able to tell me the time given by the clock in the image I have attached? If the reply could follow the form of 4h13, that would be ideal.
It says 12h28
